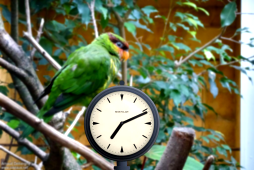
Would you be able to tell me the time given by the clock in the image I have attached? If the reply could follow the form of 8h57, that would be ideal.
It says 7h11
